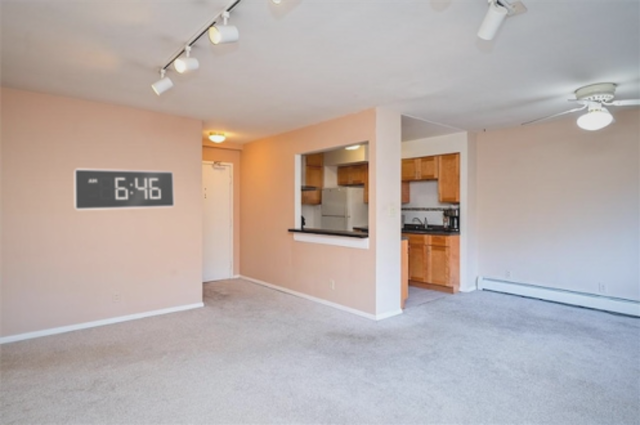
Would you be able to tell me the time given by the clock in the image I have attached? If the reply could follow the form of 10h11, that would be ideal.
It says 6h46
